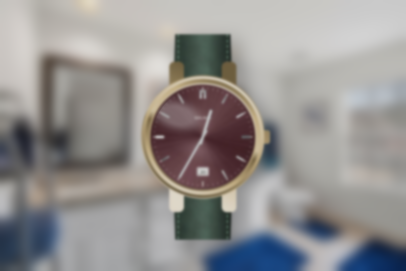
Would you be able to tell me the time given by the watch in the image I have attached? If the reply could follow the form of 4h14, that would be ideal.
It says 12h35
